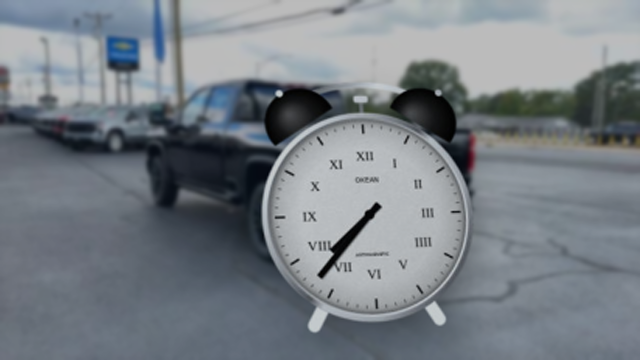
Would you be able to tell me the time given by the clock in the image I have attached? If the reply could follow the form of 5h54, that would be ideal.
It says 7h37
